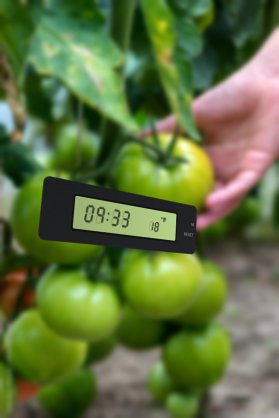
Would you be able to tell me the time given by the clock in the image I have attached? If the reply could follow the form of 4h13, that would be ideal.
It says 9h33
